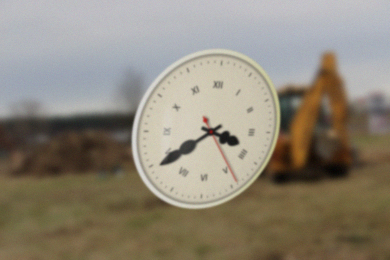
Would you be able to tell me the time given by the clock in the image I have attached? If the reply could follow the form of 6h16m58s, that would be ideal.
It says 3h39m24s
